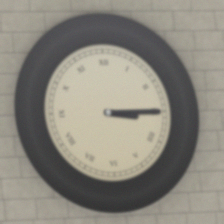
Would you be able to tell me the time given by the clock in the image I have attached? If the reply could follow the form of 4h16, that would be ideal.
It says 3h15
